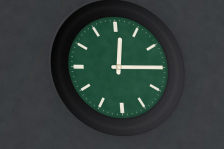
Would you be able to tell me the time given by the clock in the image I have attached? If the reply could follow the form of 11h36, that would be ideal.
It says 12h15
